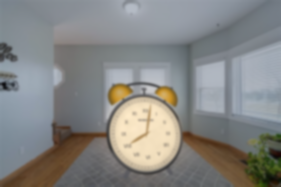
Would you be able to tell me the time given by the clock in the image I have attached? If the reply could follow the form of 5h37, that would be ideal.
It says 8h02
